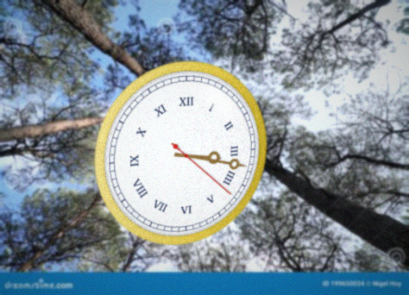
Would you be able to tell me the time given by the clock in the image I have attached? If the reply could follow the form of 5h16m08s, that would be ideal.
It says 3h17m22s
